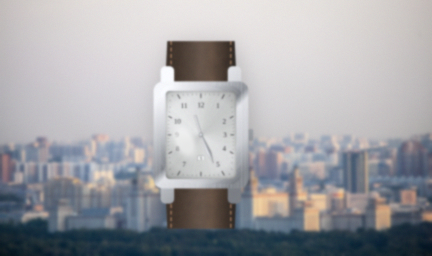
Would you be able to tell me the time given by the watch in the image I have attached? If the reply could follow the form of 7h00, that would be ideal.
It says 11h26
